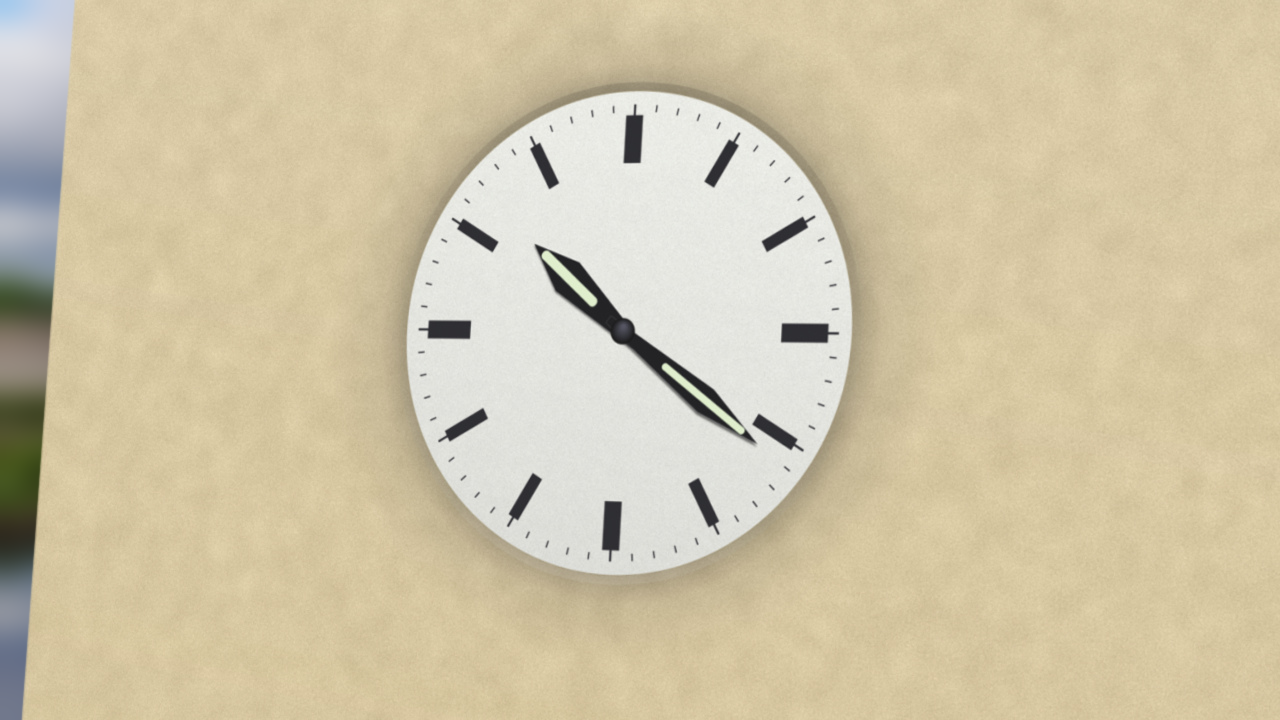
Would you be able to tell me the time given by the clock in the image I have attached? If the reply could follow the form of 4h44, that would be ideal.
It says 10h21
